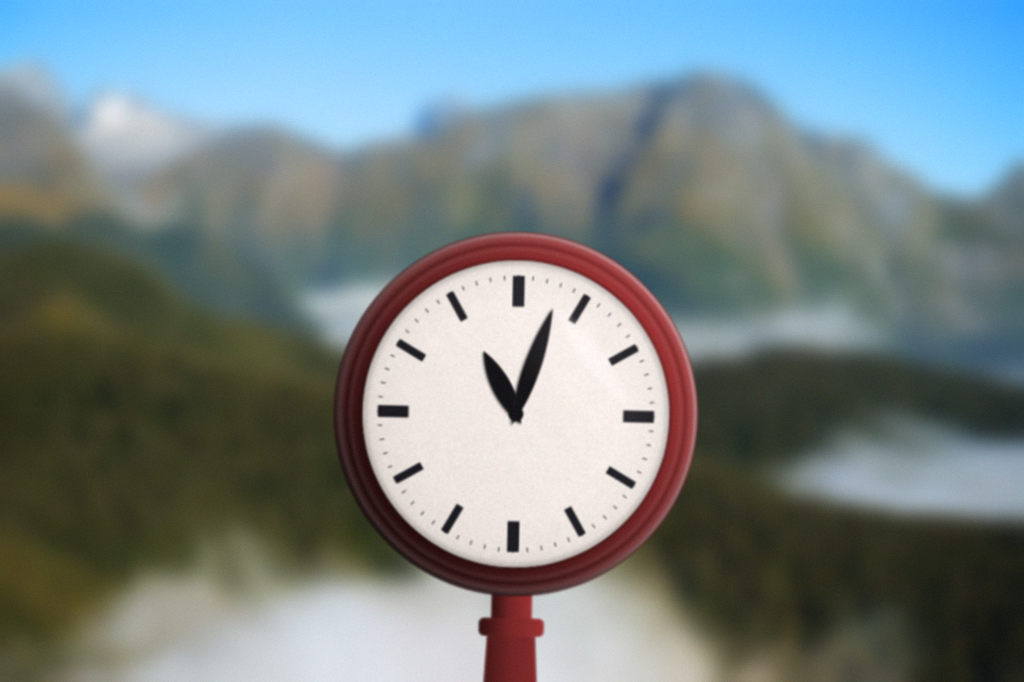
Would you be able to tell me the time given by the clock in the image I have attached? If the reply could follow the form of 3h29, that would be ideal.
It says 11h03
